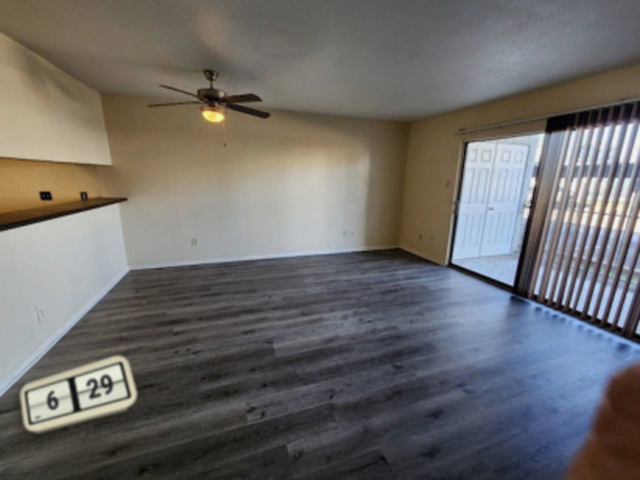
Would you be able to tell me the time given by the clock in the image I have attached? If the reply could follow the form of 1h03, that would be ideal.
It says 6h29
